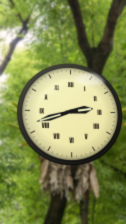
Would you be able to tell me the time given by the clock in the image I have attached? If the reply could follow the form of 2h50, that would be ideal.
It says 2h42
